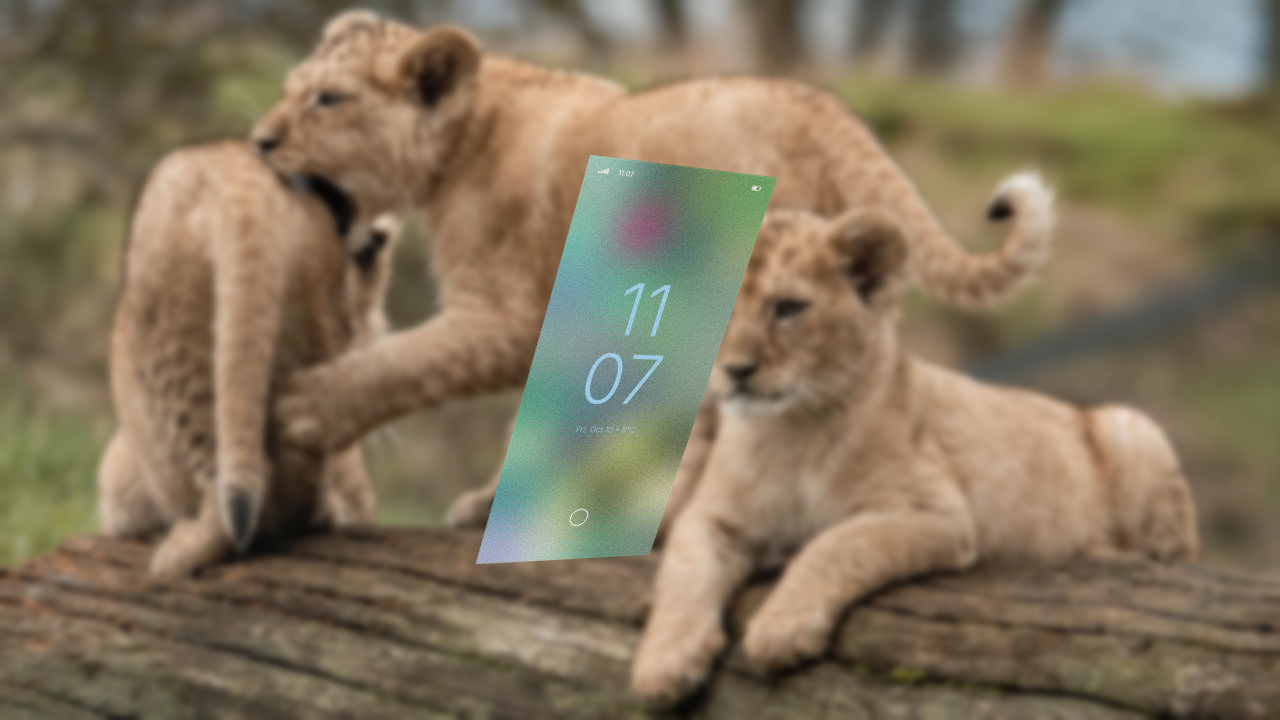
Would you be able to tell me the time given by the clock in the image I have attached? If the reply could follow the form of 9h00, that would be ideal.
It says 11h07
